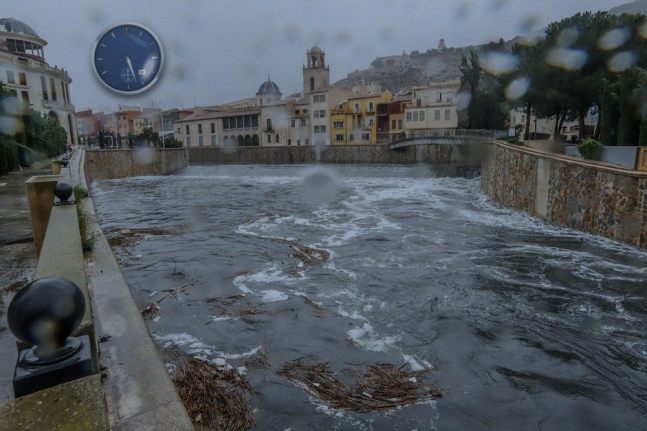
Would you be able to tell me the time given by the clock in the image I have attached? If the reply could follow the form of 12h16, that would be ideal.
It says 5h27
